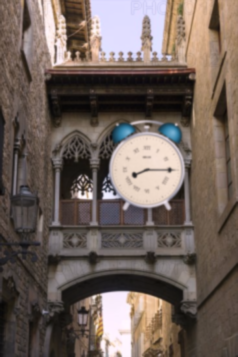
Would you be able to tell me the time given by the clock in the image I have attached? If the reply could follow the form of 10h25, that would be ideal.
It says 8h15
